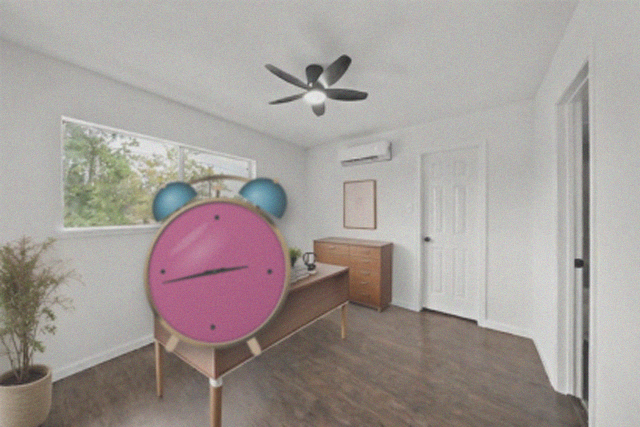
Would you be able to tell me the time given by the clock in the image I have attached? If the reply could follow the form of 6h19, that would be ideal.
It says 2h43
